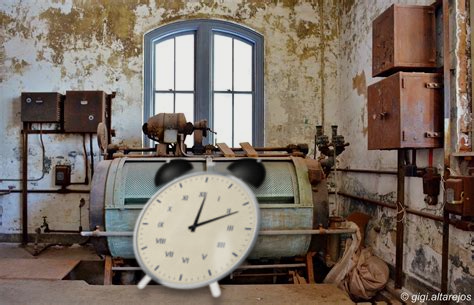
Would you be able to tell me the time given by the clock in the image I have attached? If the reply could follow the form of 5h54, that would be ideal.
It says 12h11
